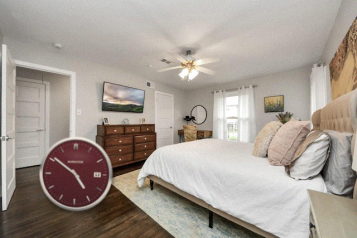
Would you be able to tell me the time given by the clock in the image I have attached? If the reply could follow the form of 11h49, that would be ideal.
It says 4h51
